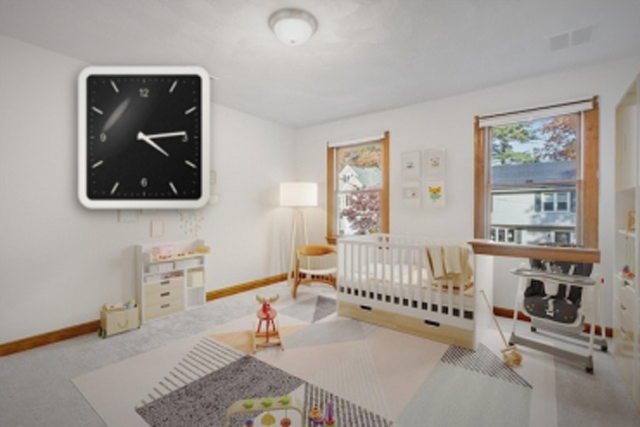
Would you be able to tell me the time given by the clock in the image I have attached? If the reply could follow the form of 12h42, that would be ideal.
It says 4h14
